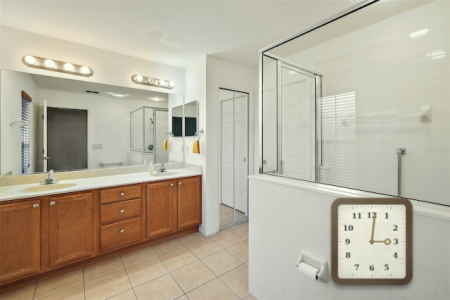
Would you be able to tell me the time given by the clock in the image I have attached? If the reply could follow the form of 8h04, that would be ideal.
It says 3h01
